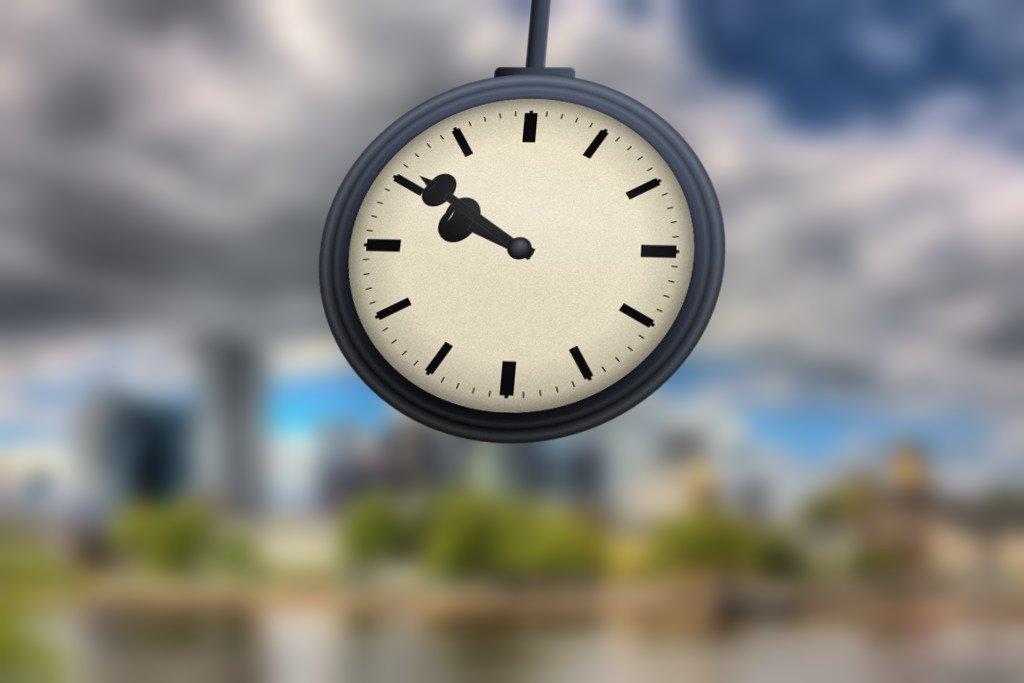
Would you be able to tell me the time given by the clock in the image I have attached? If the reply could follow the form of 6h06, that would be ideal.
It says 9h51
